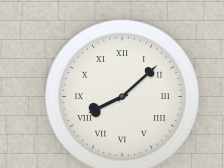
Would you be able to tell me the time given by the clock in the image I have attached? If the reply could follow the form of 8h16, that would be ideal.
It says 8h08
